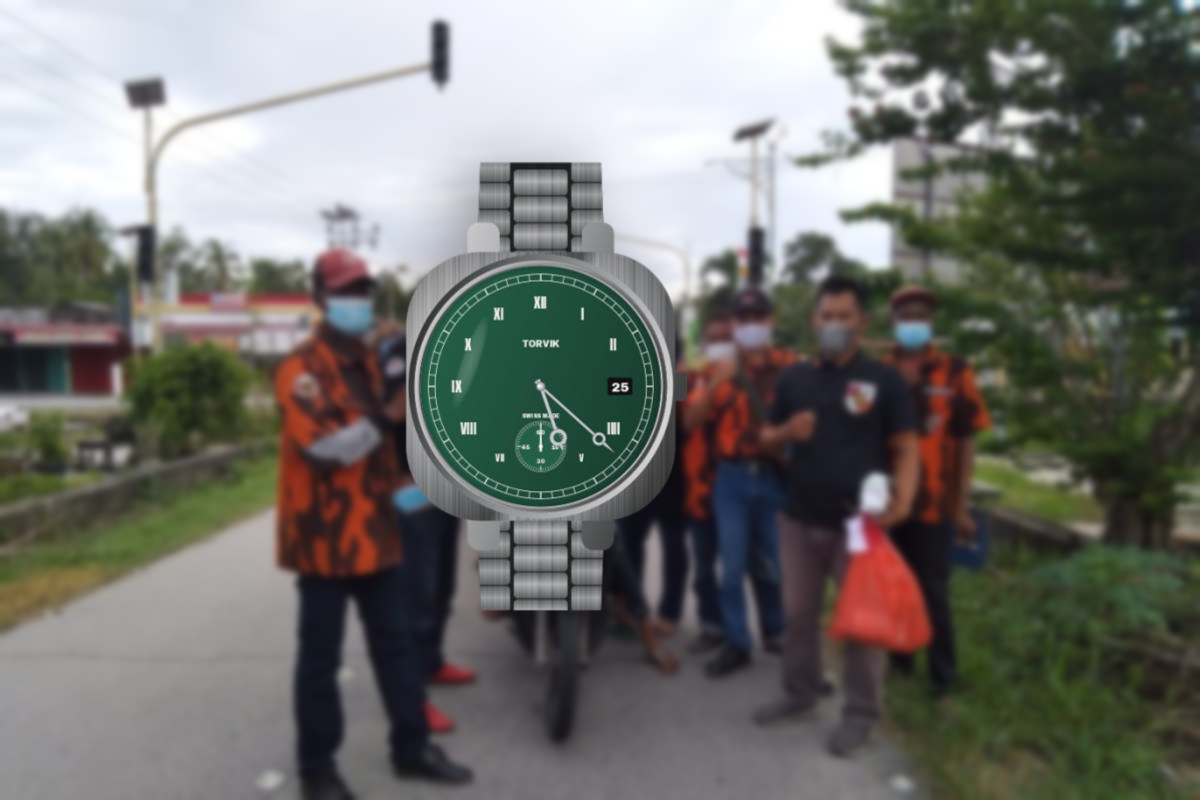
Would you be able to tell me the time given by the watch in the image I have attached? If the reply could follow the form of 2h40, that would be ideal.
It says 5h22
